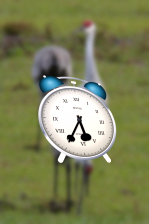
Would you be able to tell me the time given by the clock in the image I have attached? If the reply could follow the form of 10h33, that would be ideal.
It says 5h35
